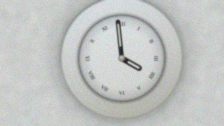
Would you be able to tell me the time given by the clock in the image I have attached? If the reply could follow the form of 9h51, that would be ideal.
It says 3h59
